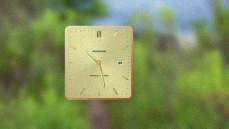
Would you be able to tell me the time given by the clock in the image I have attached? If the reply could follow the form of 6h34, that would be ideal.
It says 10h28
